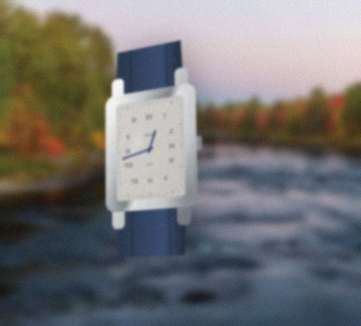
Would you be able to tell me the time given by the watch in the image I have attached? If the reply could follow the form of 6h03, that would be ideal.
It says 12h43
